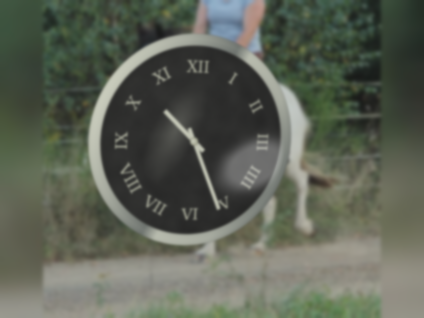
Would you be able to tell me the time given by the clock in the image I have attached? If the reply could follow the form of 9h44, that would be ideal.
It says 10h26
